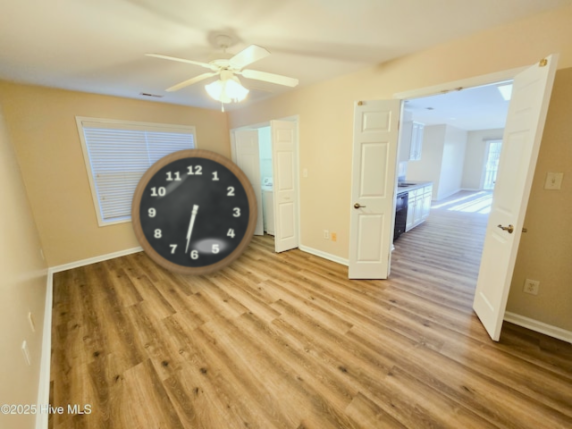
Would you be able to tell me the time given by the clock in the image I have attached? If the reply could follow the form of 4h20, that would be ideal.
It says 6h32
